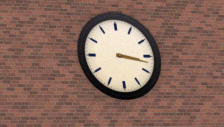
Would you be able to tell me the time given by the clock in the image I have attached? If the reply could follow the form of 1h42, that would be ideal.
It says 3h17
